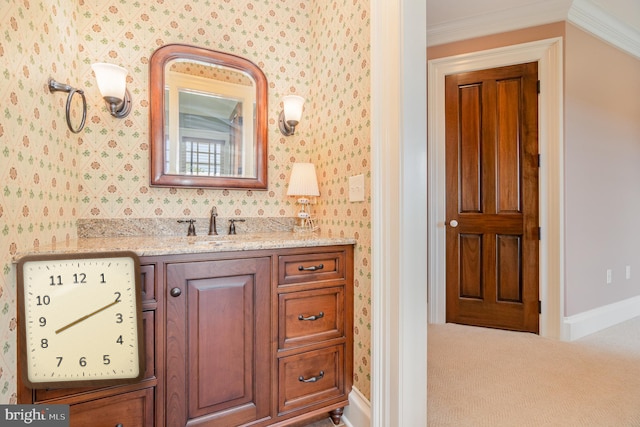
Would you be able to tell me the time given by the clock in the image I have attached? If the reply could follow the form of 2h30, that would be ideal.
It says 8h11
